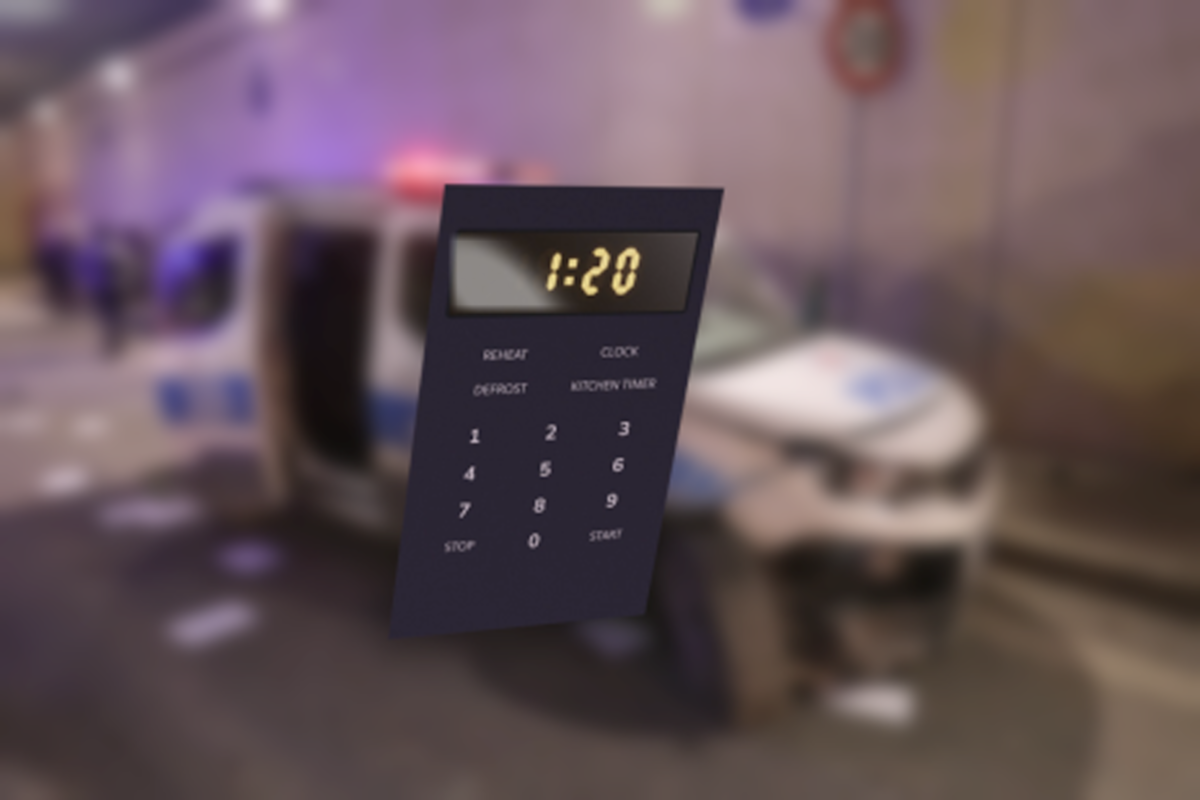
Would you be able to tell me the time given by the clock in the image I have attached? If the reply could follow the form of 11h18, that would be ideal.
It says 1h20
